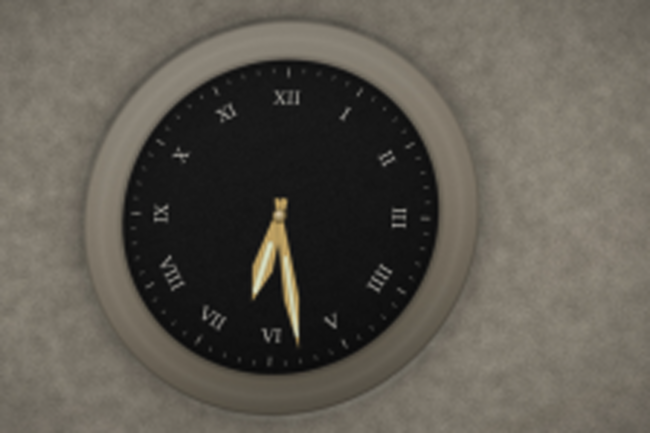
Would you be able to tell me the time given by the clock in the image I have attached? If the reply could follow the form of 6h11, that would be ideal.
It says 6h28
